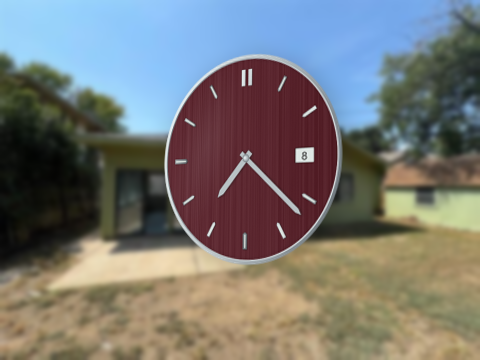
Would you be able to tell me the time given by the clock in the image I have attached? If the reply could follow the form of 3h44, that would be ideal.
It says 7h22
